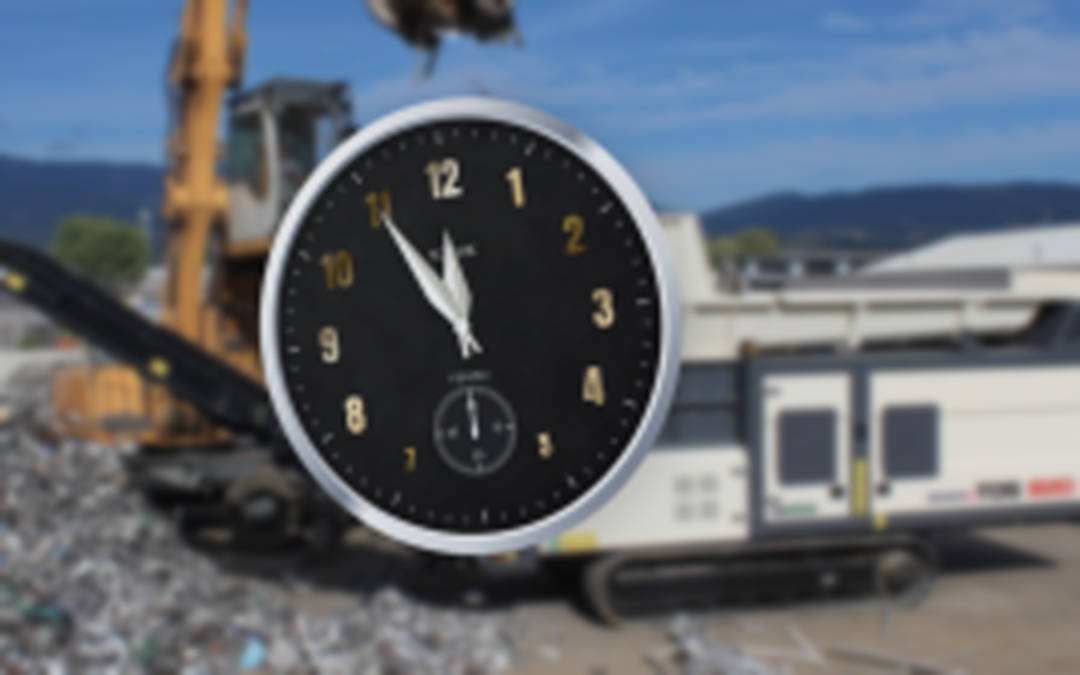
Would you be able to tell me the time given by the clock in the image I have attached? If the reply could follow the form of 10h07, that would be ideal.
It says 11h55
